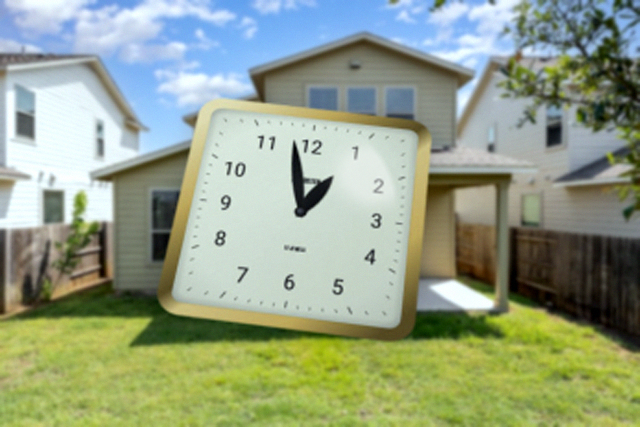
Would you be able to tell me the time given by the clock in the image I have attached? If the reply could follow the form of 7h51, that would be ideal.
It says 12h58
